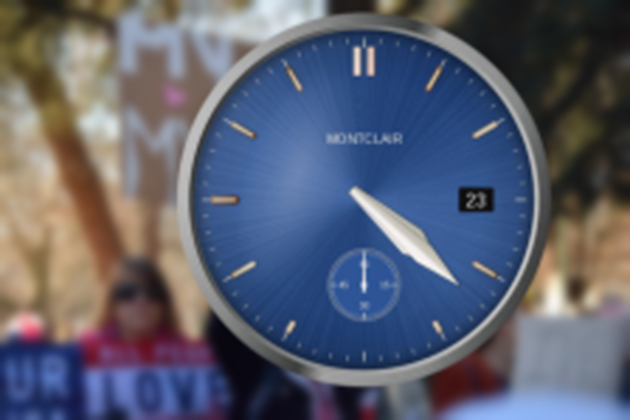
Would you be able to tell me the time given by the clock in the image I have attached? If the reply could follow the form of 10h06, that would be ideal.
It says 4h22
